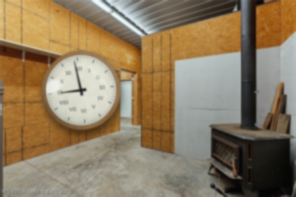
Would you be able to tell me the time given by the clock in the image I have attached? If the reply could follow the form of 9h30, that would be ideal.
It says 8h59
